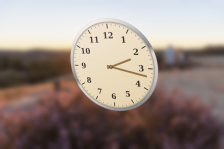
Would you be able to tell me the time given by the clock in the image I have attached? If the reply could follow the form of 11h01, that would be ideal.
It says 2h17
